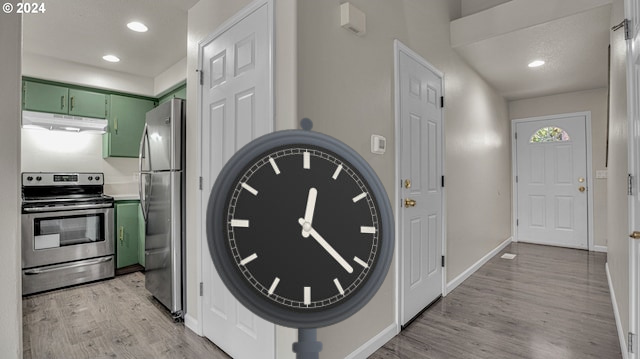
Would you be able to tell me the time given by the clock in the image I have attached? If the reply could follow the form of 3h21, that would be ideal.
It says 12h22
